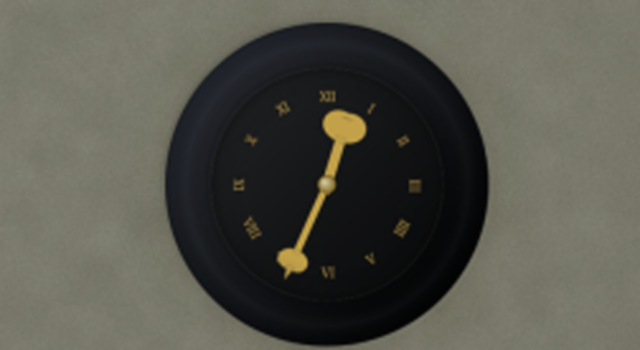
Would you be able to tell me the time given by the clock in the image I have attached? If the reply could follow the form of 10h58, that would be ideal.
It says 12h34
